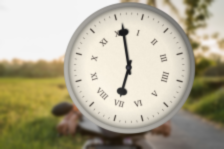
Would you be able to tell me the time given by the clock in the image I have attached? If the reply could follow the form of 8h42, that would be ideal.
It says 7h01
